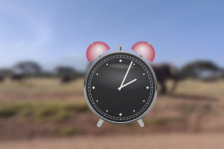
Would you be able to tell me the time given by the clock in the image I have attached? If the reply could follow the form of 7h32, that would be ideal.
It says 2h04
